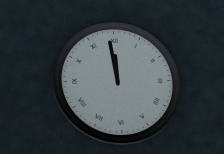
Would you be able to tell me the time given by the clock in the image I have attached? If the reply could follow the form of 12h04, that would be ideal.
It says 11h59
